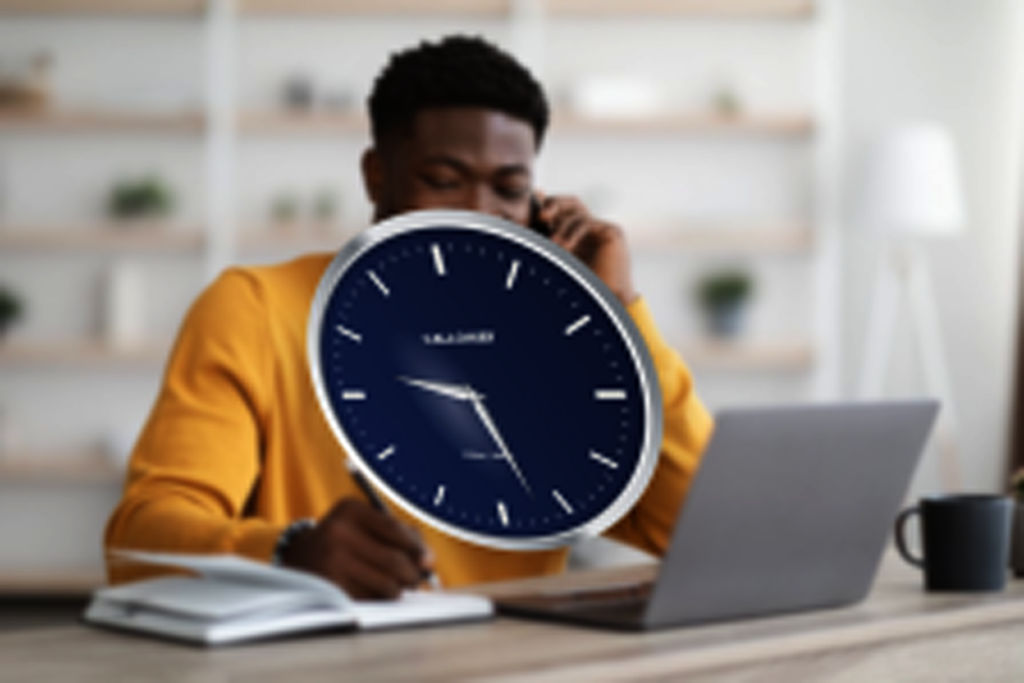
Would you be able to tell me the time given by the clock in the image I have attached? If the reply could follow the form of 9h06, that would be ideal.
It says 9h27
